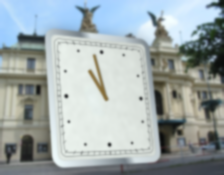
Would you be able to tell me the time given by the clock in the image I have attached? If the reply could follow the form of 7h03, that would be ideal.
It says 10h58
